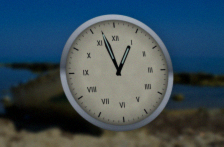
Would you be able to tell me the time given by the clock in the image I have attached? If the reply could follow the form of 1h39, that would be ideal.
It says 12h57
